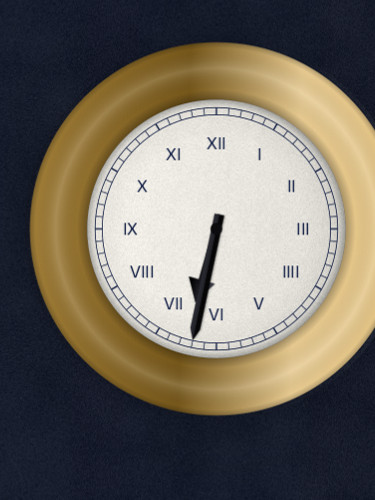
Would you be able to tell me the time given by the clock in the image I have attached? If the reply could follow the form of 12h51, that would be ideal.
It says 6h32
